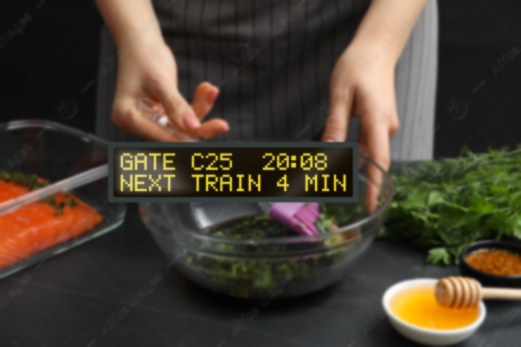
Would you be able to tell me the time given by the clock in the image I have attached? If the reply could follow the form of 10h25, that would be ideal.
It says 20h08
